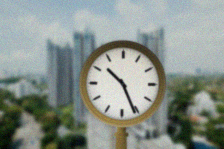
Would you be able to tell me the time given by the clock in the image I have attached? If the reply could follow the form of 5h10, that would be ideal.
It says 10h26
